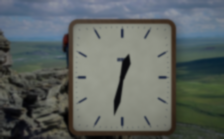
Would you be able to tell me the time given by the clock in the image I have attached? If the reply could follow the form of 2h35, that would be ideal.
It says 12h32
